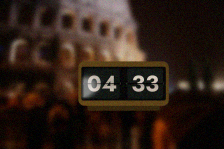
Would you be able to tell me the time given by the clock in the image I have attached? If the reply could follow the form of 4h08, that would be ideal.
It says 4h33
